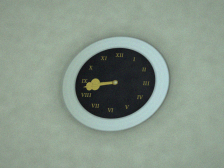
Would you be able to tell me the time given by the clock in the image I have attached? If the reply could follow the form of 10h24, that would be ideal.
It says 8h43
